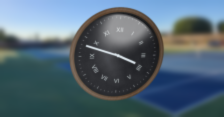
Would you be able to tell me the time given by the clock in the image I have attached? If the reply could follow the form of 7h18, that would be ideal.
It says 3h48
